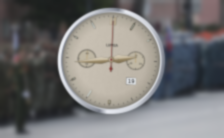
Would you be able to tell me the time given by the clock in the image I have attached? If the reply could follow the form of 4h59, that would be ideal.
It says 2h44
